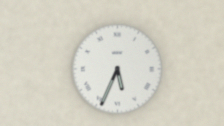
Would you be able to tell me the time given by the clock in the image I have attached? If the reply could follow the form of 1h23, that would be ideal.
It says 5h34
